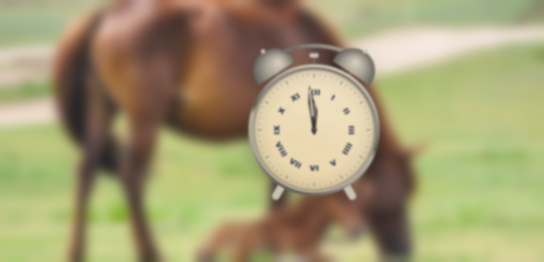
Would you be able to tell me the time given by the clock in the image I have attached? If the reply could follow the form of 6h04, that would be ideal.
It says 11h59
